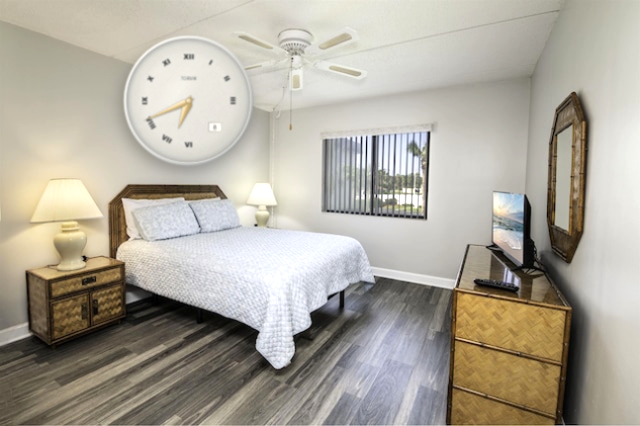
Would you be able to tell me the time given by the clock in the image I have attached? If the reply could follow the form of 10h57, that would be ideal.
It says 6h41
